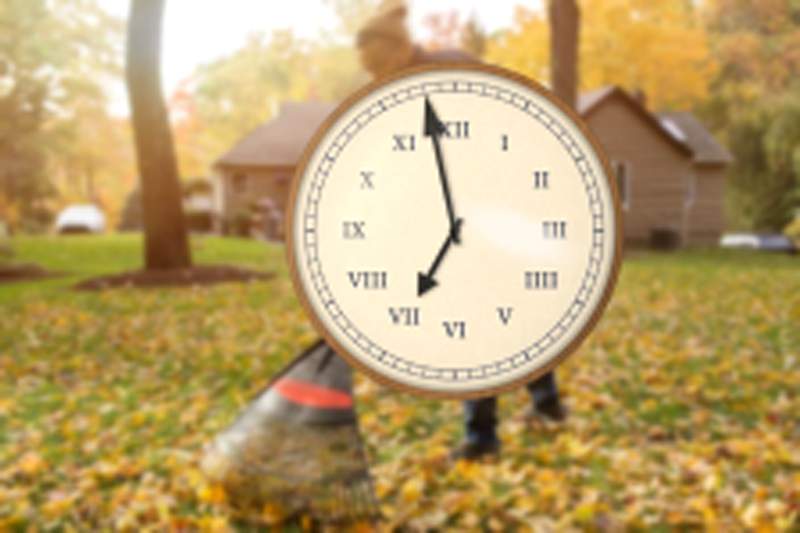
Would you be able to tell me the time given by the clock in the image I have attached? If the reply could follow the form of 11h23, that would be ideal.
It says 6h58
